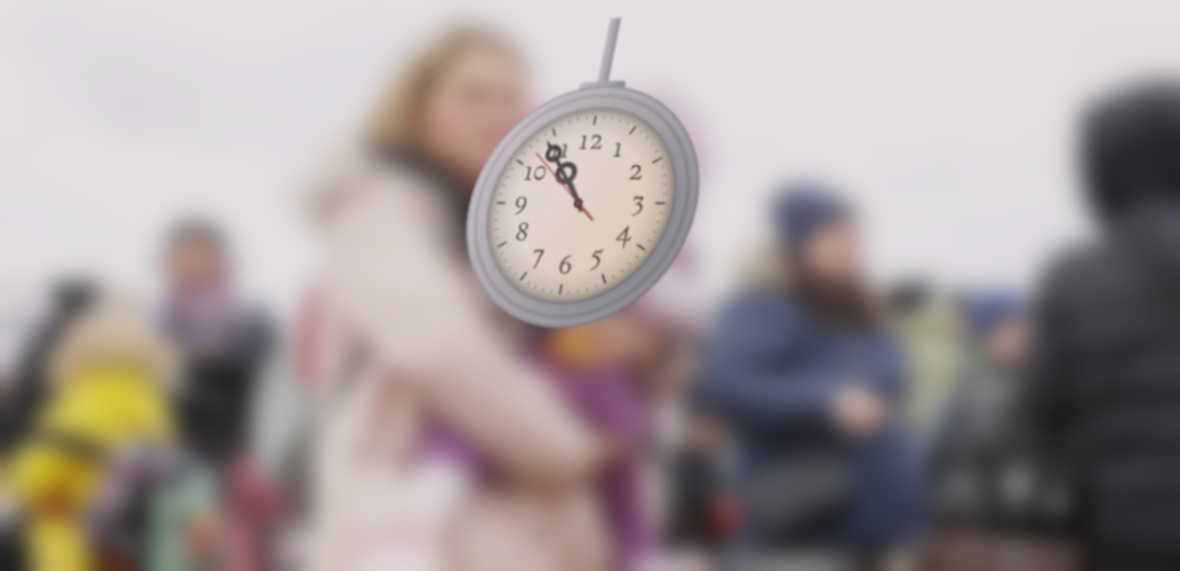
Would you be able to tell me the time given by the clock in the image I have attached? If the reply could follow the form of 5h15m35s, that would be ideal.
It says 10h53m52s
